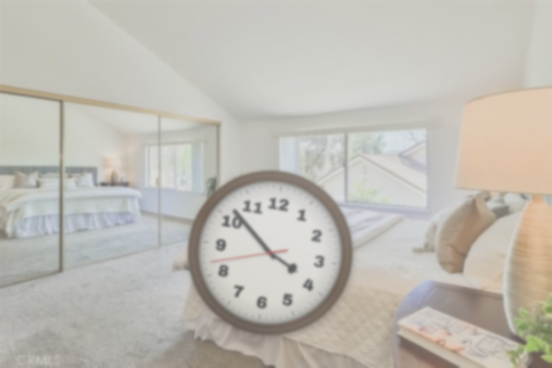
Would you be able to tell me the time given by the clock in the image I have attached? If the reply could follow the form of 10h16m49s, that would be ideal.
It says 3h51m42s
